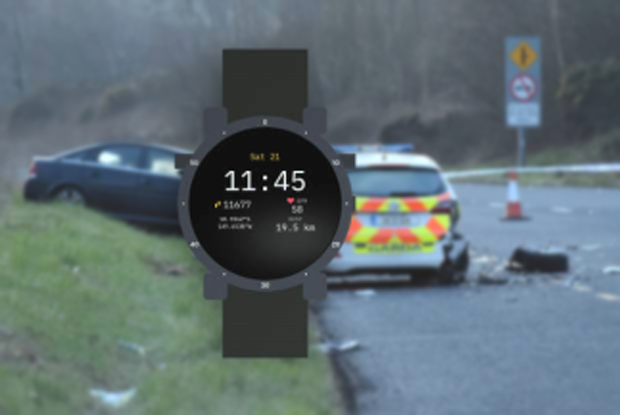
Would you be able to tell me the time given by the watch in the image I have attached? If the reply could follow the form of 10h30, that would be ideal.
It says 11h45
